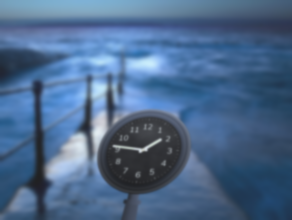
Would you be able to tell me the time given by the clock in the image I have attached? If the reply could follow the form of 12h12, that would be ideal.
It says 1h46
